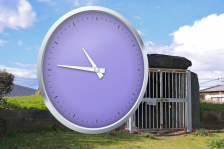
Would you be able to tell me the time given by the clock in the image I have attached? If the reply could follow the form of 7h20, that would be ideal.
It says 10h46
